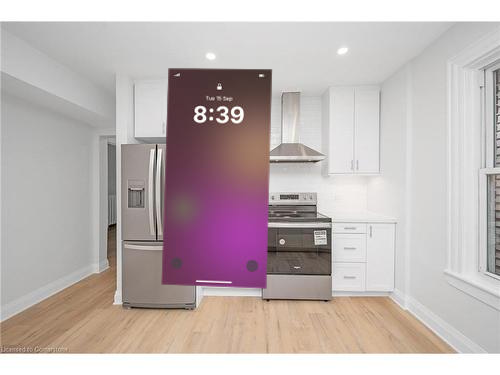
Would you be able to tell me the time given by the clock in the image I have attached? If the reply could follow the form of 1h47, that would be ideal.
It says 8h39
